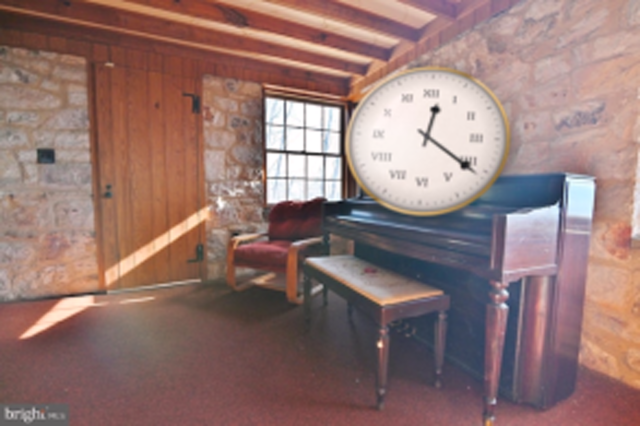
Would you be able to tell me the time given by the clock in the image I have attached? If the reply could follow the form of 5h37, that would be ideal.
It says 12h21
